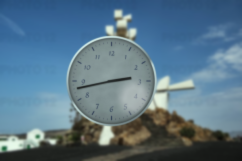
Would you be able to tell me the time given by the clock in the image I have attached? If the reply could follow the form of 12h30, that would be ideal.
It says 2h43
